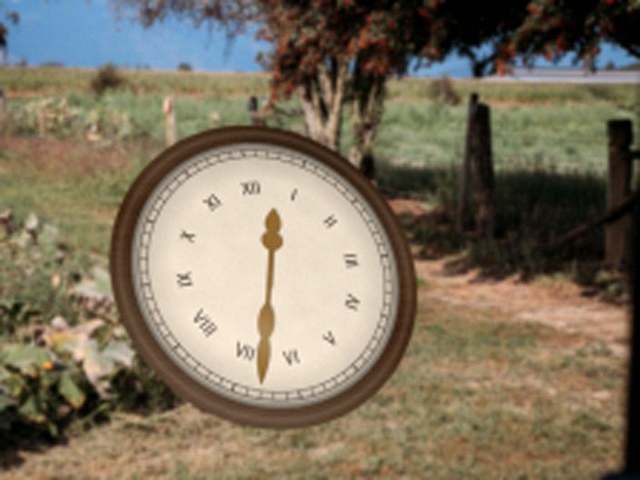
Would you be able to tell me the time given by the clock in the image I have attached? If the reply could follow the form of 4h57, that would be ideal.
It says 12h33
